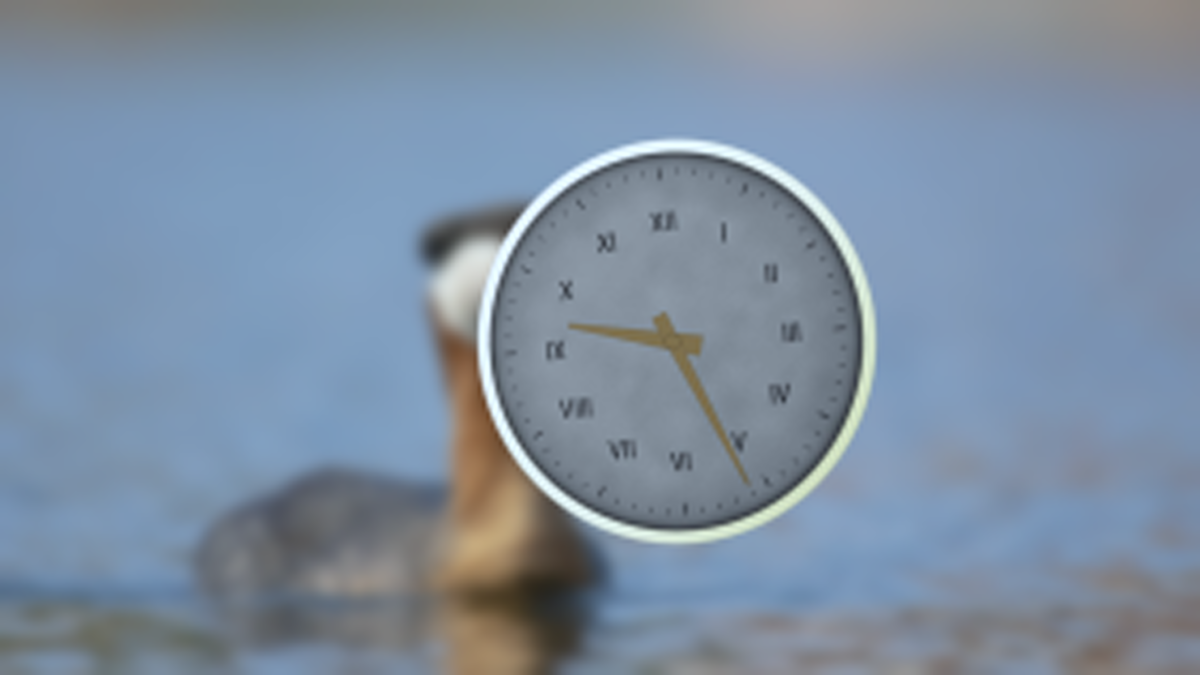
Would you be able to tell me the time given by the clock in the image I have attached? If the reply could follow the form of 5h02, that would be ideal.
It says 9h26
